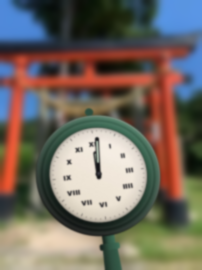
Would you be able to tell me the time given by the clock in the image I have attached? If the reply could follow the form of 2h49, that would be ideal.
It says 12h01
